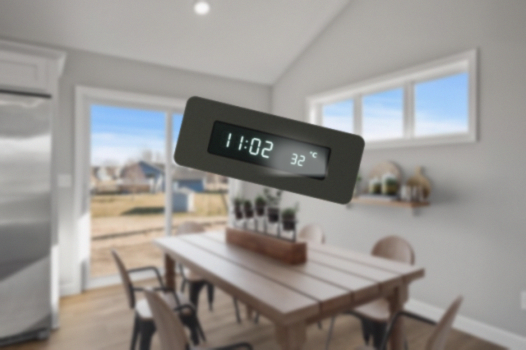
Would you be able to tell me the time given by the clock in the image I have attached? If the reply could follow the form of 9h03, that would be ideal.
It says 11h02
